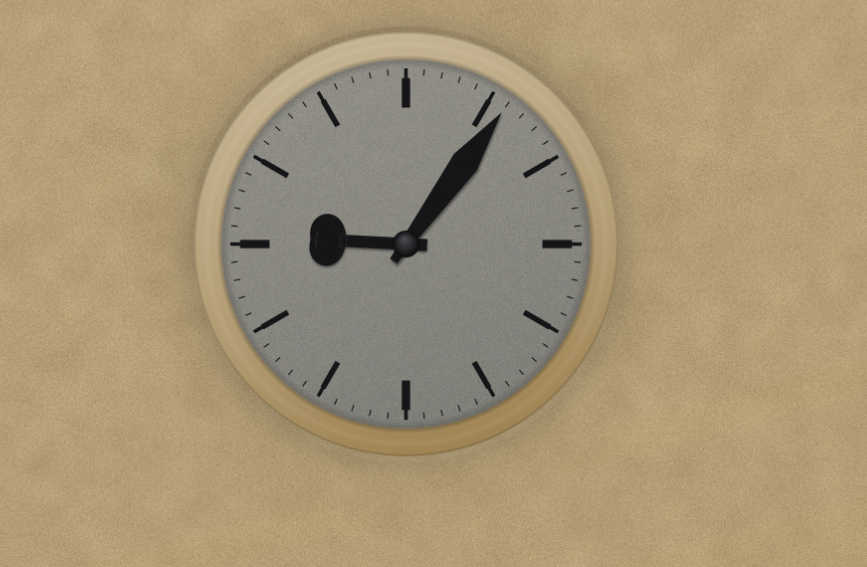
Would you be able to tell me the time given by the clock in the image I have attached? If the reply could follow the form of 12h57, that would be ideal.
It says 9h06
